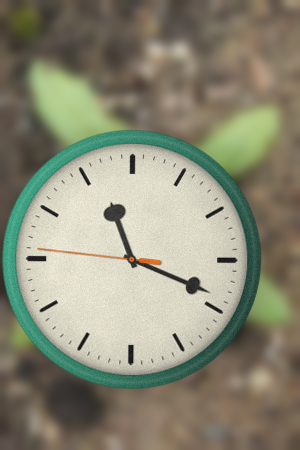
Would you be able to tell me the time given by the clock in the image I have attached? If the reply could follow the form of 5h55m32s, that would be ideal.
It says 11h18m46s
